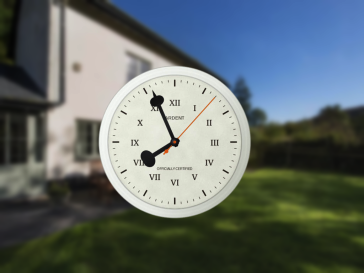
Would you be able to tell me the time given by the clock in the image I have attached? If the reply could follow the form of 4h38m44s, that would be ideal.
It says 7h56m07s
